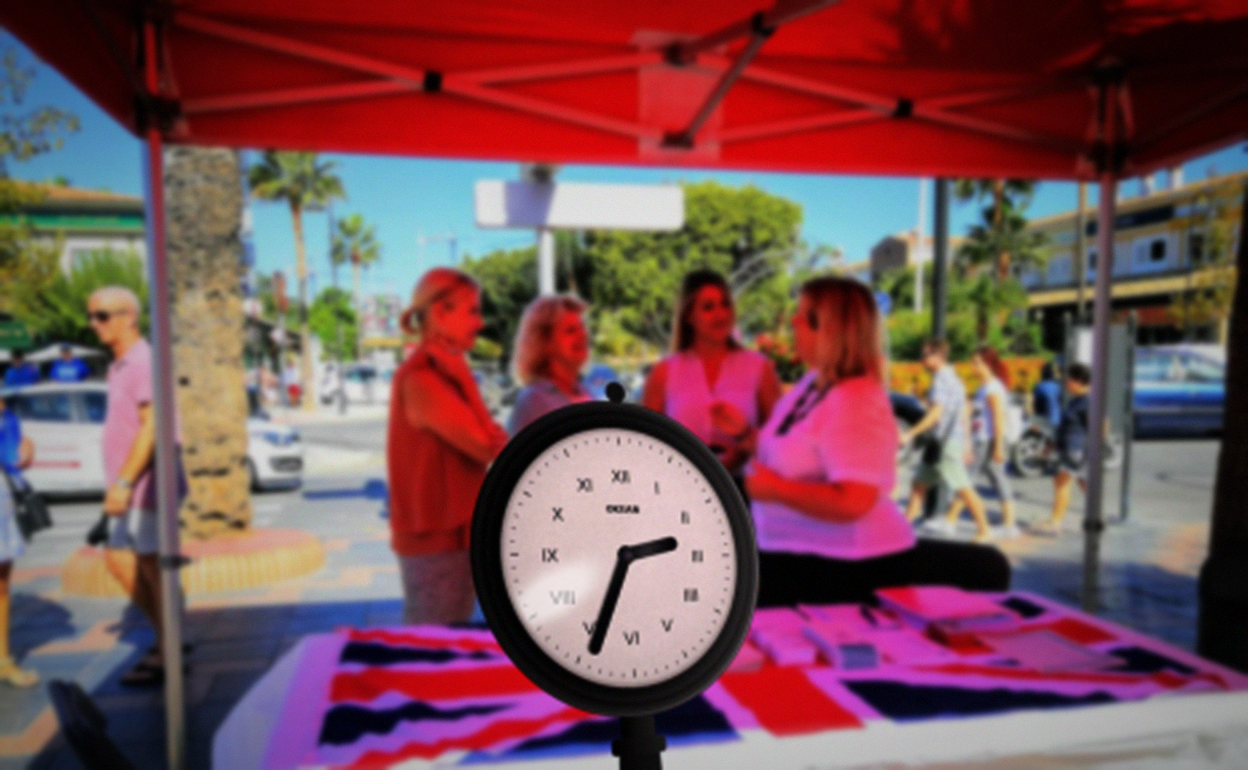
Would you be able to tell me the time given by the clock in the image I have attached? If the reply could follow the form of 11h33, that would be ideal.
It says 2h34
